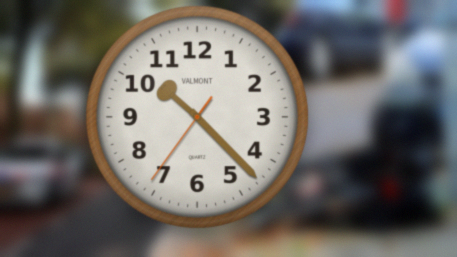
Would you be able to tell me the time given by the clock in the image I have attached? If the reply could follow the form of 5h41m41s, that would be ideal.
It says 10h22m36s
